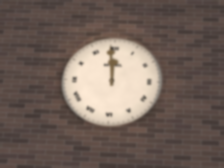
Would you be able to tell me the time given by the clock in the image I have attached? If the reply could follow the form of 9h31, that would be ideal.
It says 11h59
